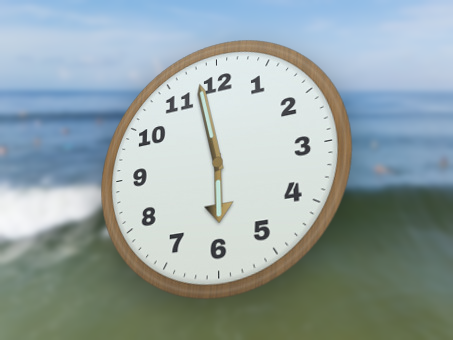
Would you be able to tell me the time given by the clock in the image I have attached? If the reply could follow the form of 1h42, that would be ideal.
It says 5h58
